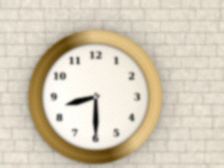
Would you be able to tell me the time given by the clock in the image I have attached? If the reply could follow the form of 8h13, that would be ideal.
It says 8h30
